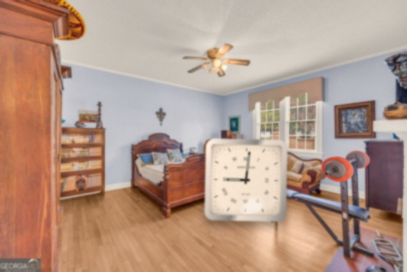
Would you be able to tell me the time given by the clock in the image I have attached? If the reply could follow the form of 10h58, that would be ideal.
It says 9h01
